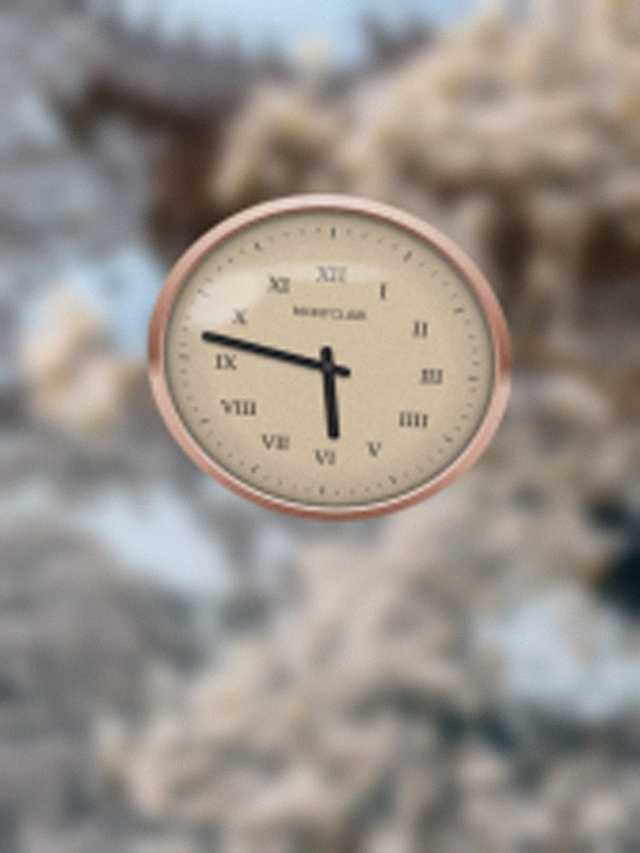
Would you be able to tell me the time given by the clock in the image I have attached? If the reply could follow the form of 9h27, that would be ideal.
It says 5h47
